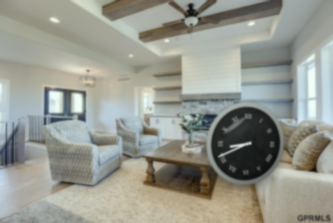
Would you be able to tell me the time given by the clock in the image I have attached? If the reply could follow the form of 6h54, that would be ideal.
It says 8h41
